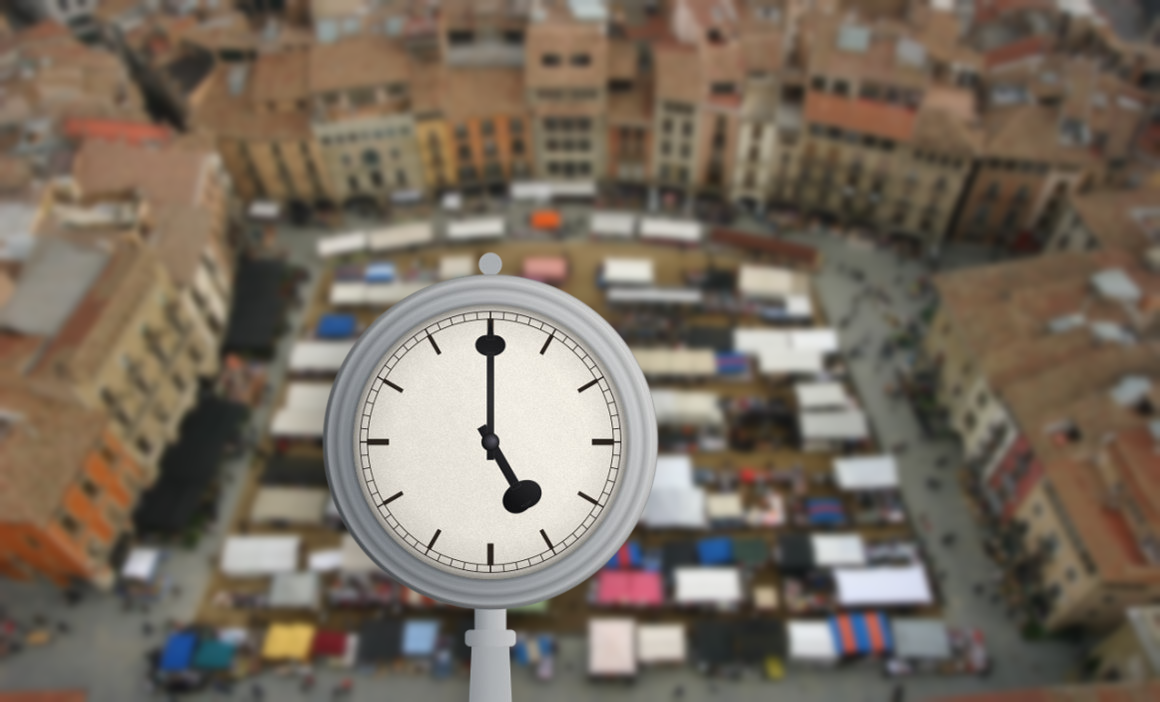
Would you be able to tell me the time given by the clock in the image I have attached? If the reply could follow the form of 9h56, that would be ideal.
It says 5h00
